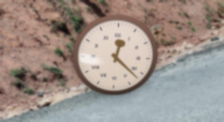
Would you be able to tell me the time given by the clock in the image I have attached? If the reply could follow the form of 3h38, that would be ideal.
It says 12h22
